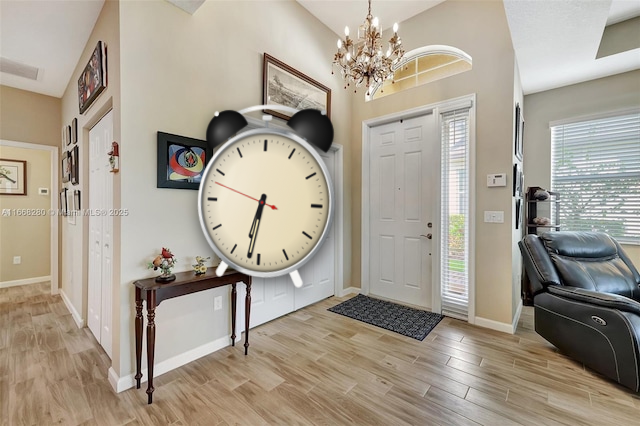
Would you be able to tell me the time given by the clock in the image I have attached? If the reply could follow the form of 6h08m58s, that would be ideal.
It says 6h31m48s
